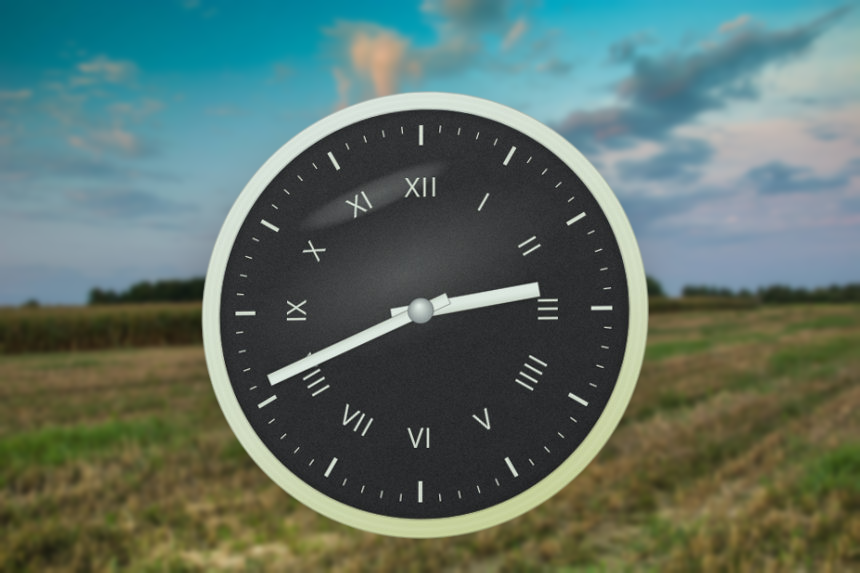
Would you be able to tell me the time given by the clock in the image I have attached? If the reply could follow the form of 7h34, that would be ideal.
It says 2h41
